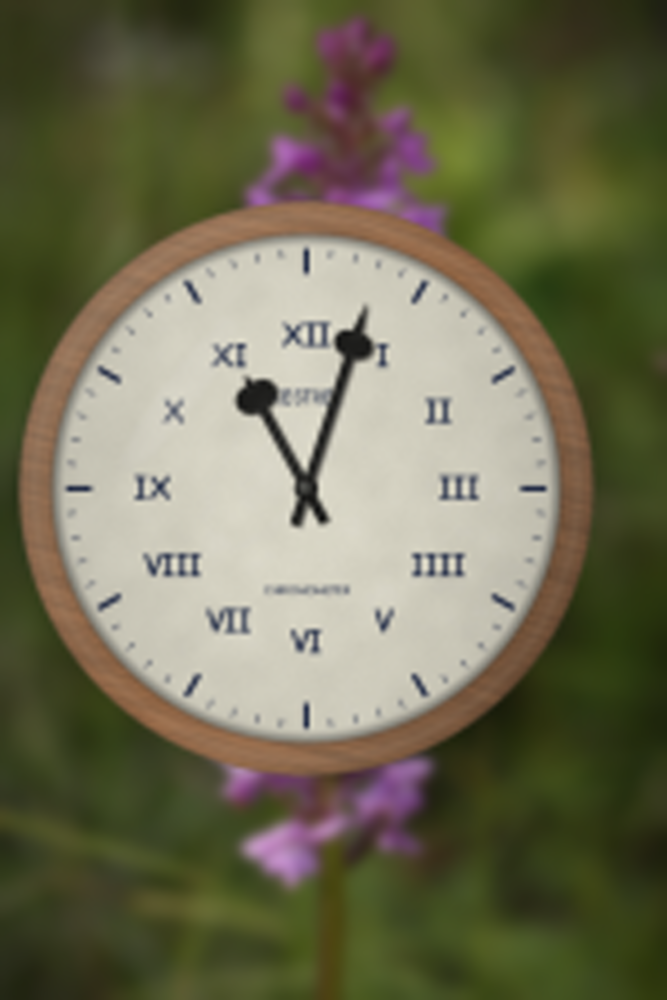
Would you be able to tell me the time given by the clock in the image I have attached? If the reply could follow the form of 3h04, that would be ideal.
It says 11h03
